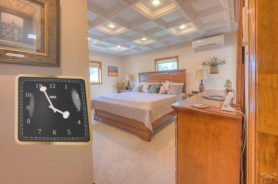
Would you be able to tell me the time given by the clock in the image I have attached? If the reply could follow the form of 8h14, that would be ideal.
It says 3h56
